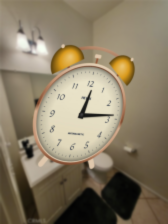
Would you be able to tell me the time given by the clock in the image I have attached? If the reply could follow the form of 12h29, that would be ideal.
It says 12h14
